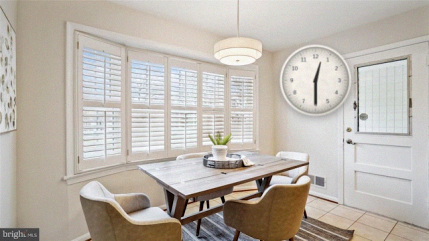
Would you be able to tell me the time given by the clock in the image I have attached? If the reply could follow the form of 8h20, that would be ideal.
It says 12h30
